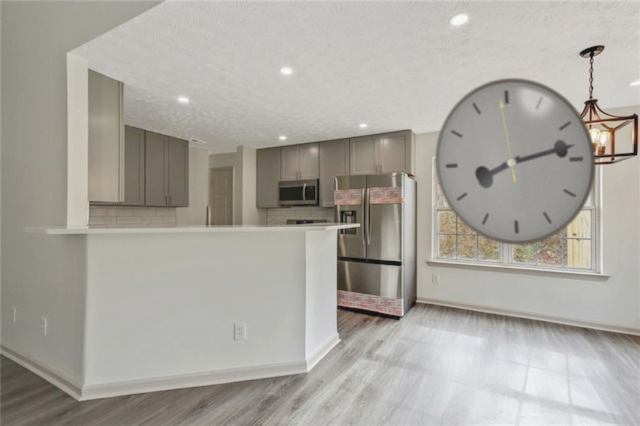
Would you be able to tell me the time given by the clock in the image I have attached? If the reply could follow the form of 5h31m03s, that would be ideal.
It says 8h12m59s
